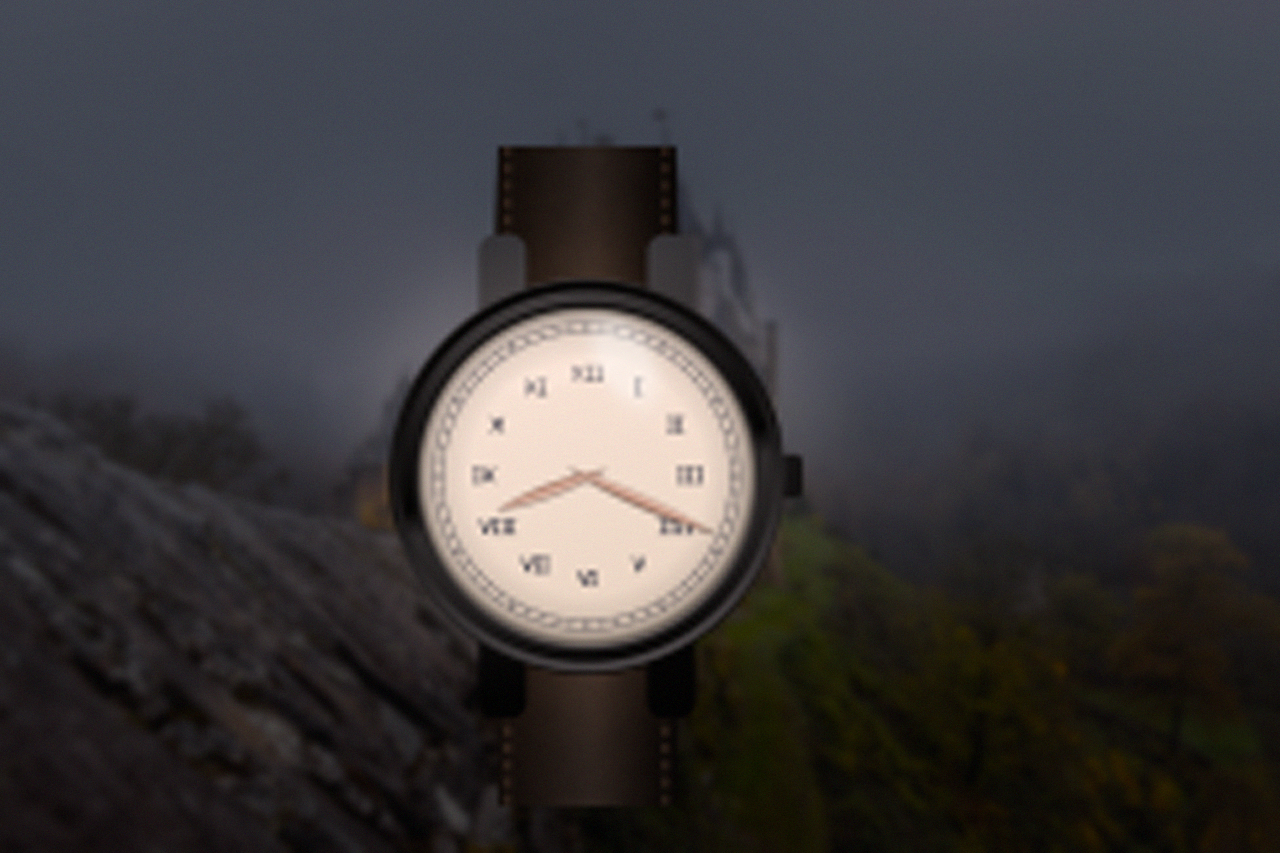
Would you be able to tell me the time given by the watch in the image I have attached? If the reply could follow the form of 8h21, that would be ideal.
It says 8h19
